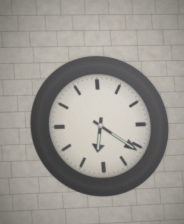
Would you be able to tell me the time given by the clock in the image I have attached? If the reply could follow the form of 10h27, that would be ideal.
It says 6h21
